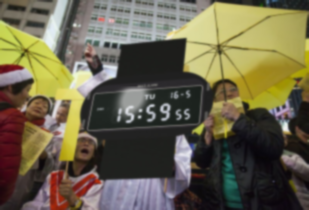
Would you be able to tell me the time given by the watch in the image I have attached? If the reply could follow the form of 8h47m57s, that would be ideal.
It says 15h59m55s
